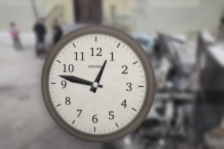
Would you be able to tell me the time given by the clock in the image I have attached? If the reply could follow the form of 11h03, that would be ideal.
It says 12h47
